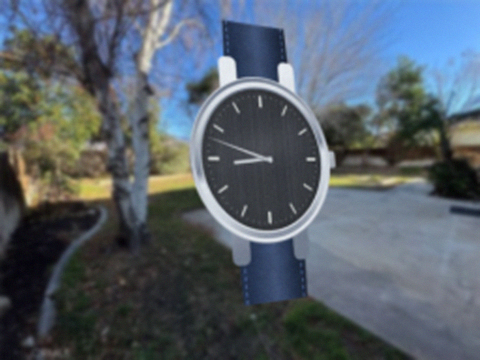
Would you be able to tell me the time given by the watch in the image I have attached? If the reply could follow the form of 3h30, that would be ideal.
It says 8h48
